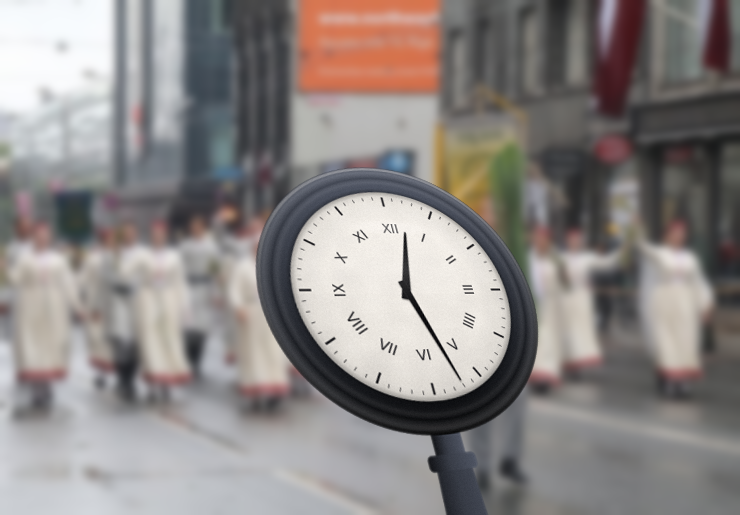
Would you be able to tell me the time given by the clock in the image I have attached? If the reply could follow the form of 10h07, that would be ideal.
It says 12h27
